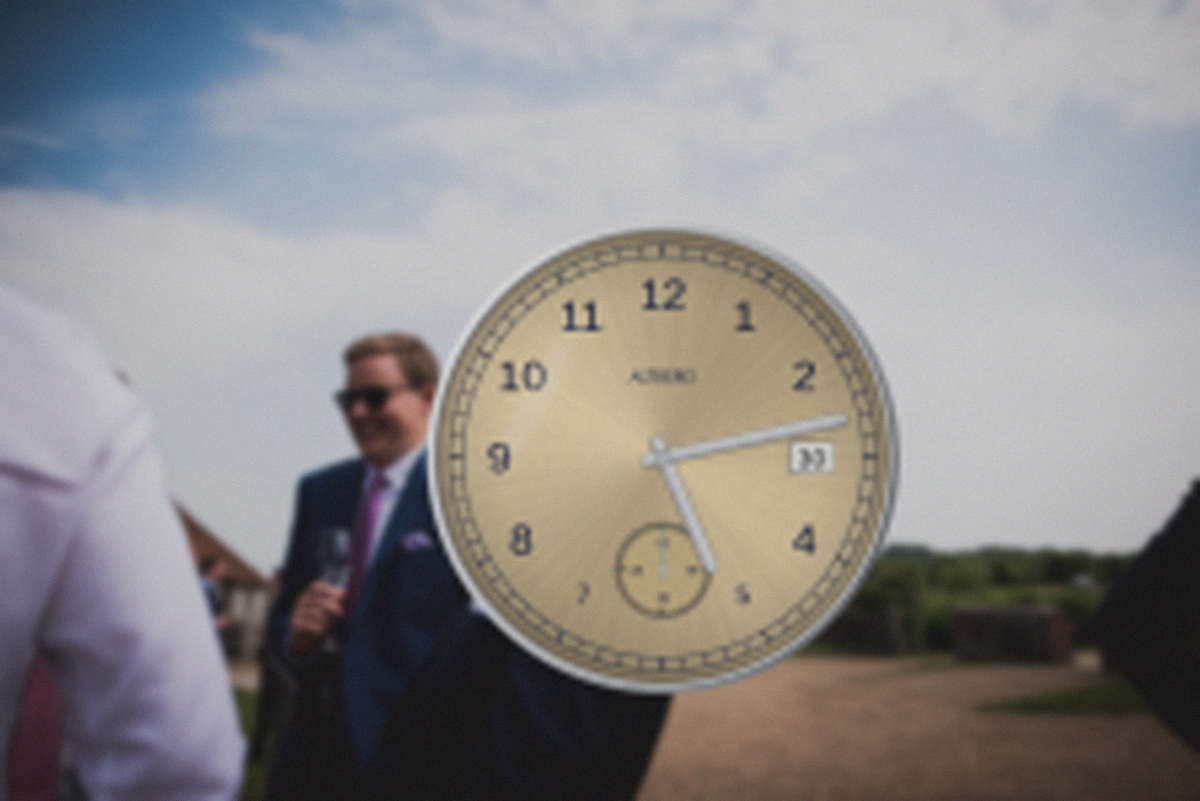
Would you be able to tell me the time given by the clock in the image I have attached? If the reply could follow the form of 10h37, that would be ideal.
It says 5h13
